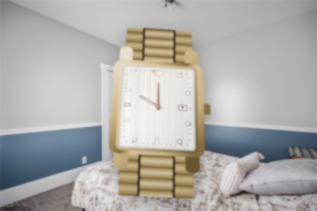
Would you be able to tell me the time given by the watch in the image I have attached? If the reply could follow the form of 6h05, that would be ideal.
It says 10h00
